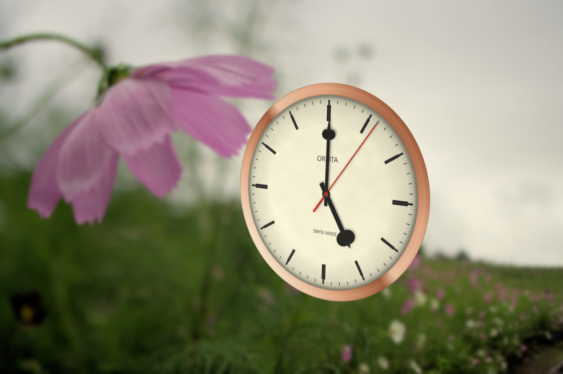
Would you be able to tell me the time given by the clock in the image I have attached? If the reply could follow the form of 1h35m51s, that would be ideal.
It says 5h00m06s
